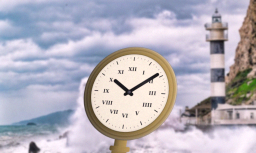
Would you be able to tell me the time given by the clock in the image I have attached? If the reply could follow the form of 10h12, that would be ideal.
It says 10h09
